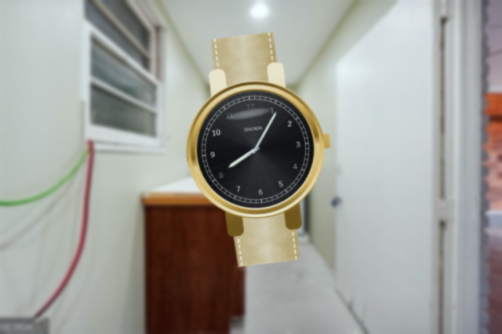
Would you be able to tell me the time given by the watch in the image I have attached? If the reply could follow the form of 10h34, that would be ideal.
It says 8h06
